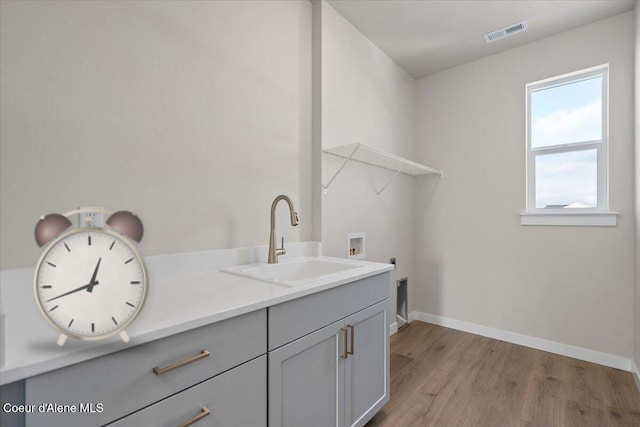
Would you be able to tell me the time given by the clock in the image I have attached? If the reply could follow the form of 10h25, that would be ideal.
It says 12h42
